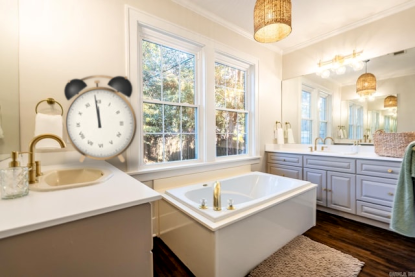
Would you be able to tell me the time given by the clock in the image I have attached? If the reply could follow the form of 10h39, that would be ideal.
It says 11h59
